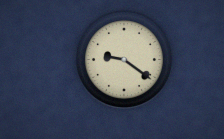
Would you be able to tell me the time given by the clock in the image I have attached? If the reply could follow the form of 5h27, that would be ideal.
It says 9h21
